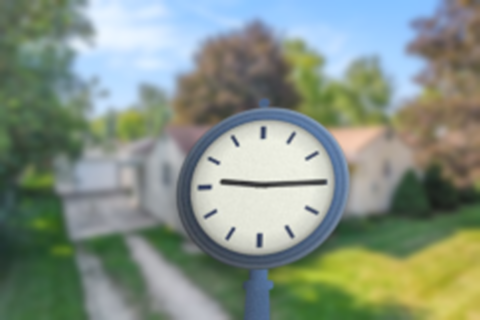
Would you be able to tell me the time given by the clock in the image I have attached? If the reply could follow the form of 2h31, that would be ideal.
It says 9h15
